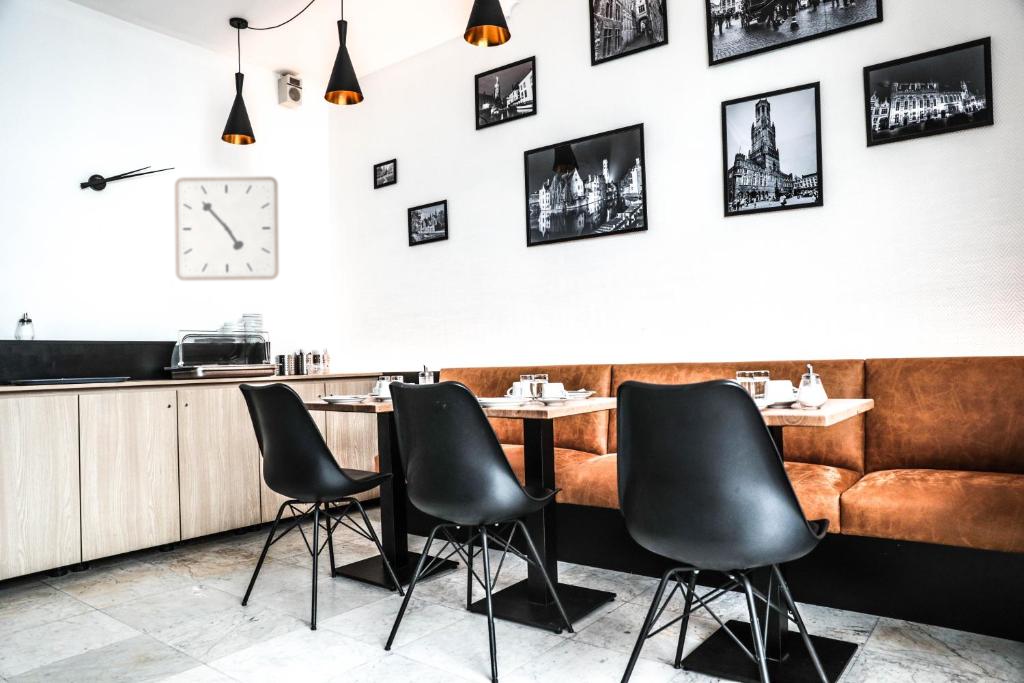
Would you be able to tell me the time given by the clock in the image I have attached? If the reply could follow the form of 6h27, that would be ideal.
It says 4h53
